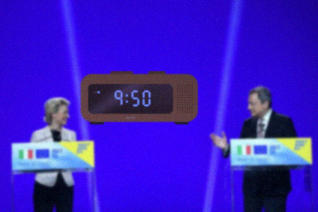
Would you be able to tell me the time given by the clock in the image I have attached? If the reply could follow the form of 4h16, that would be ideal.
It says 9h50
